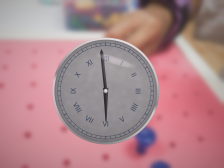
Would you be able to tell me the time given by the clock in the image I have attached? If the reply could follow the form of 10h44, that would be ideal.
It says 5h59
